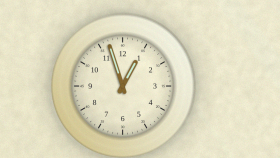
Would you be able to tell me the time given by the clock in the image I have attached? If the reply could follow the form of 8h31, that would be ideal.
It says 12h57
